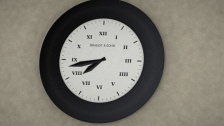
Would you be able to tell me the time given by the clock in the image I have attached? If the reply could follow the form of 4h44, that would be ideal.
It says 7h43
